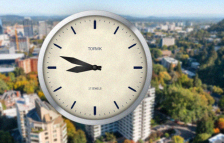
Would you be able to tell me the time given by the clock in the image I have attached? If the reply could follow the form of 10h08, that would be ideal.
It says 8h48
